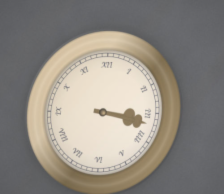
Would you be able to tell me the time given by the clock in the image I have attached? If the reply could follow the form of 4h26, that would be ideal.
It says 3h17
